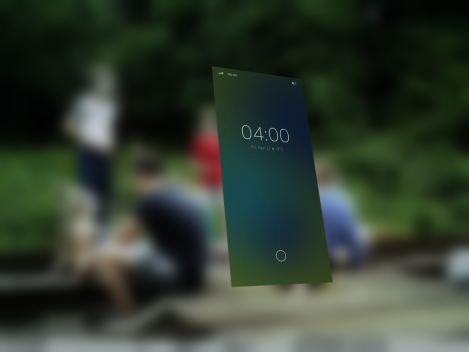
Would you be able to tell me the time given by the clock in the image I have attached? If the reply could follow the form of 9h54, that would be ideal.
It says 4h00
